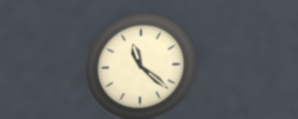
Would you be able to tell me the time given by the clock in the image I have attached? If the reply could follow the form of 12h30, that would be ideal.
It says 11h22
